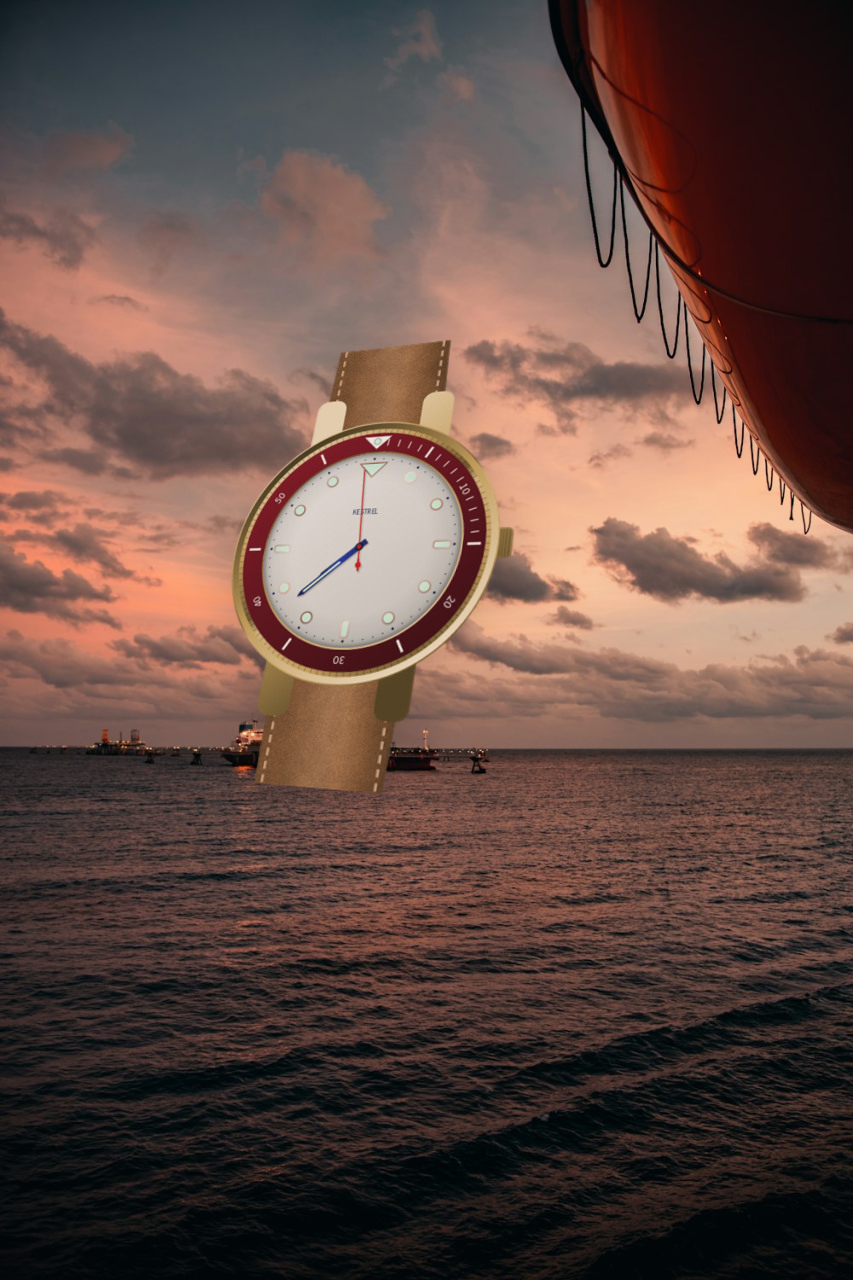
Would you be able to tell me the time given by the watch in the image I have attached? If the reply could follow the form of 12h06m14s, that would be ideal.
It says 7h37m59s
